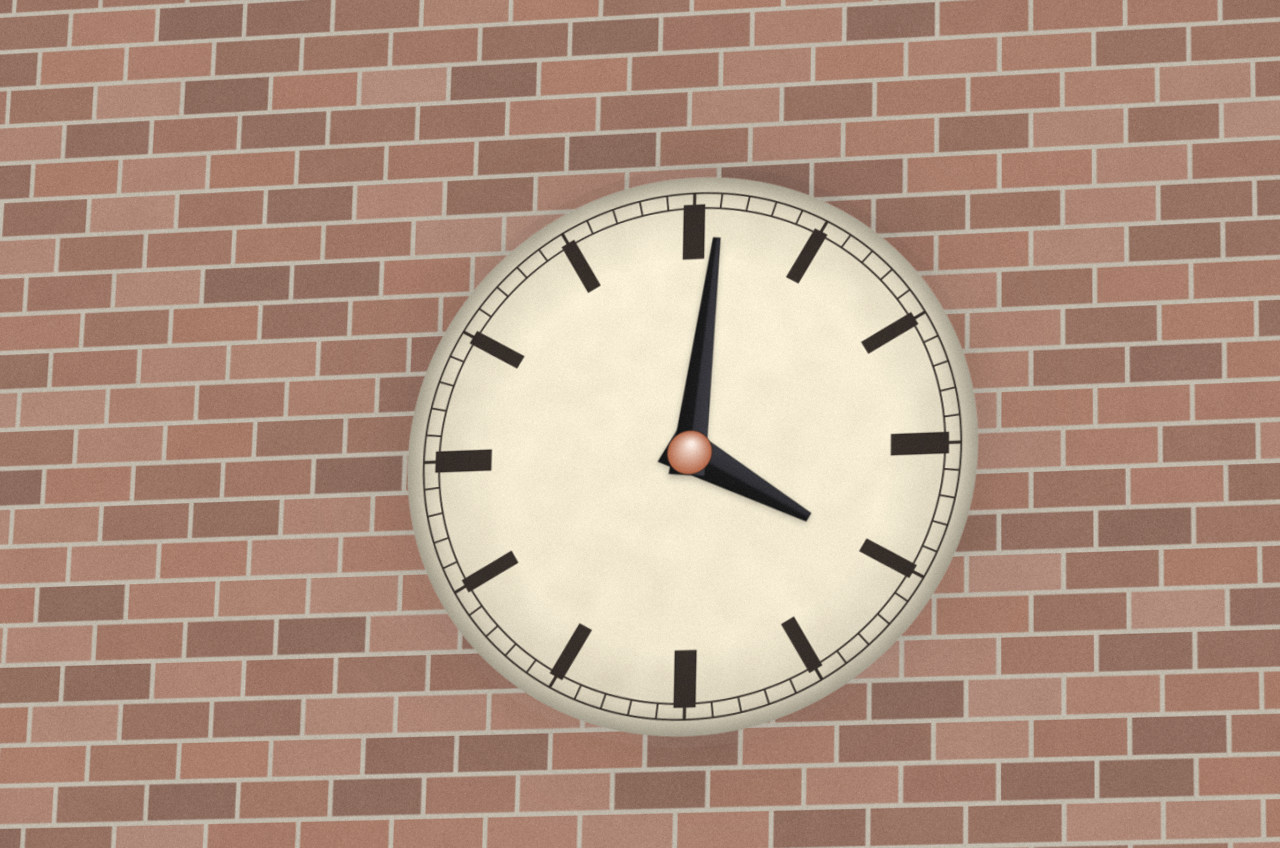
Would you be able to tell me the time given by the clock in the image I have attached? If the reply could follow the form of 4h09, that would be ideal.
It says 4h01
